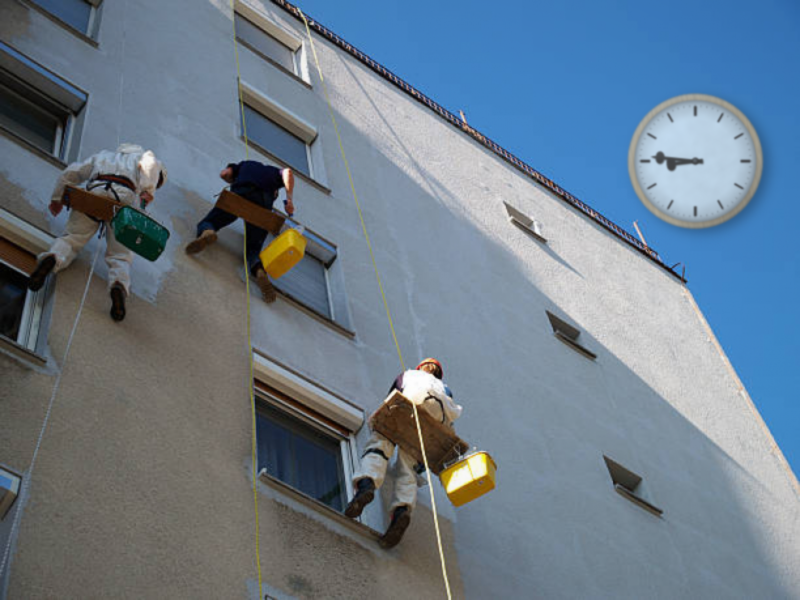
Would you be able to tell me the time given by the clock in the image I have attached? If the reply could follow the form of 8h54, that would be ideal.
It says 8h46
